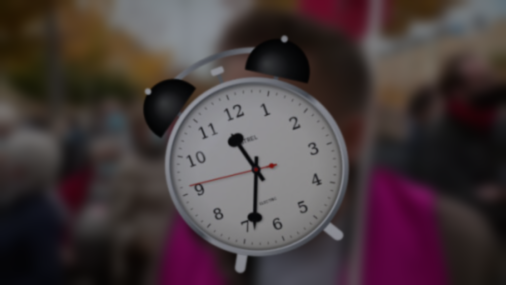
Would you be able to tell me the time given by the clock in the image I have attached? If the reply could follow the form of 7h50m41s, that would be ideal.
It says 11h33m46s
